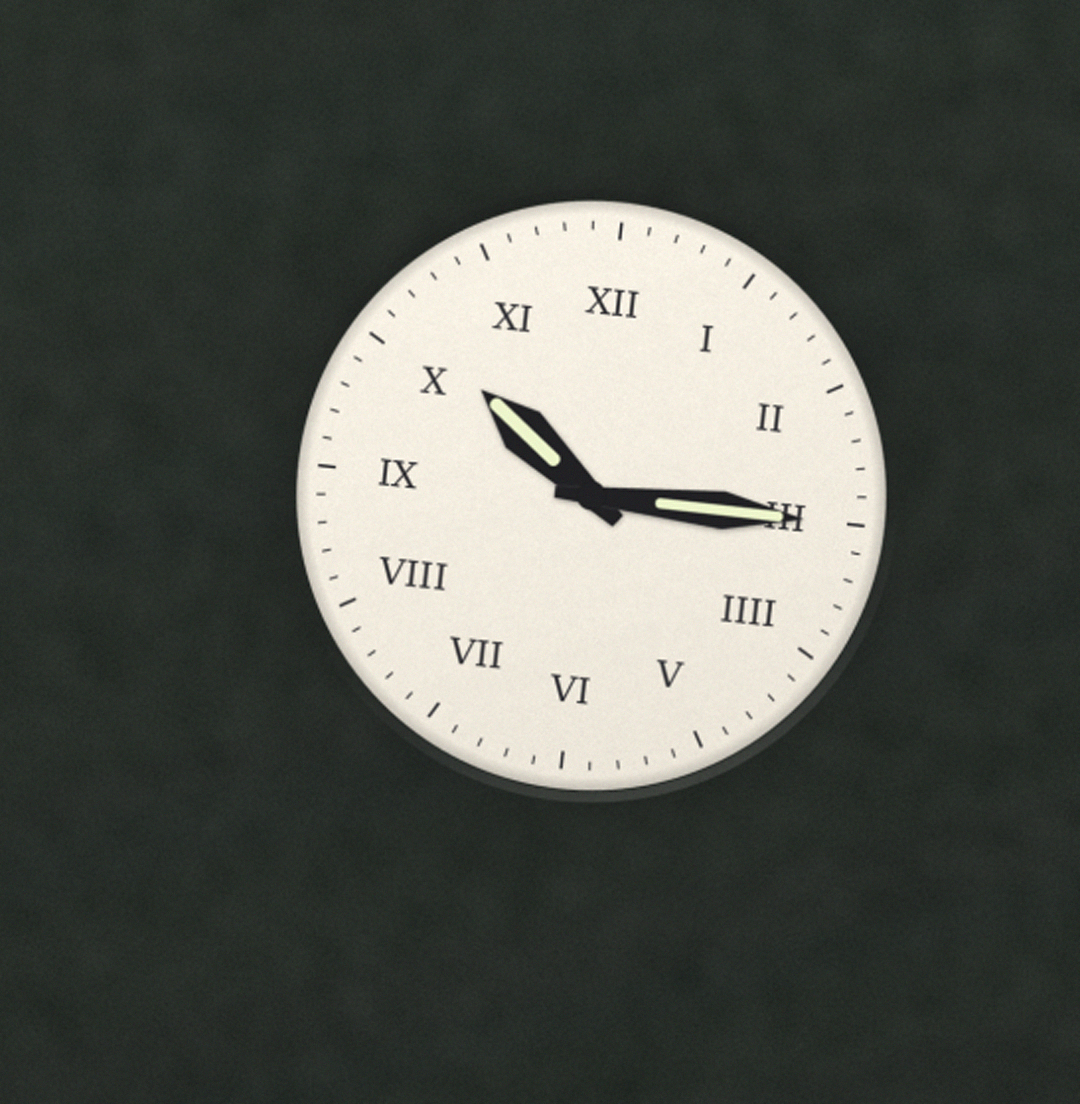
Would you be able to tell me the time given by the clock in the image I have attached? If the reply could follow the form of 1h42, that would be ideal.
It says 10h15
